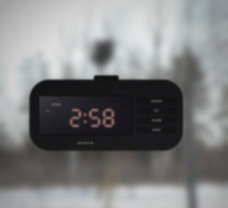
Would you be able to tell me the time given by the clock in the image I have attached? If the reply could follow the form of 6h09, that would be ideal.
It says 2h58
